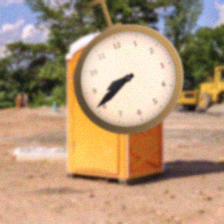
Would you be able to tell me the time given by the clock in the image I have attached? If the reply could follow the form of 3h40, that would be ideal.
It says 8h41
